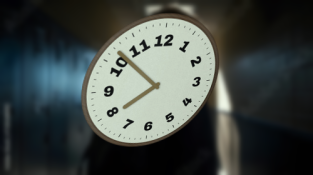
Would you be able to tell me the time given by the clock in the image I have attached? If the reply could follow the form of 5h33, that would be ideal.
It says 7h52
